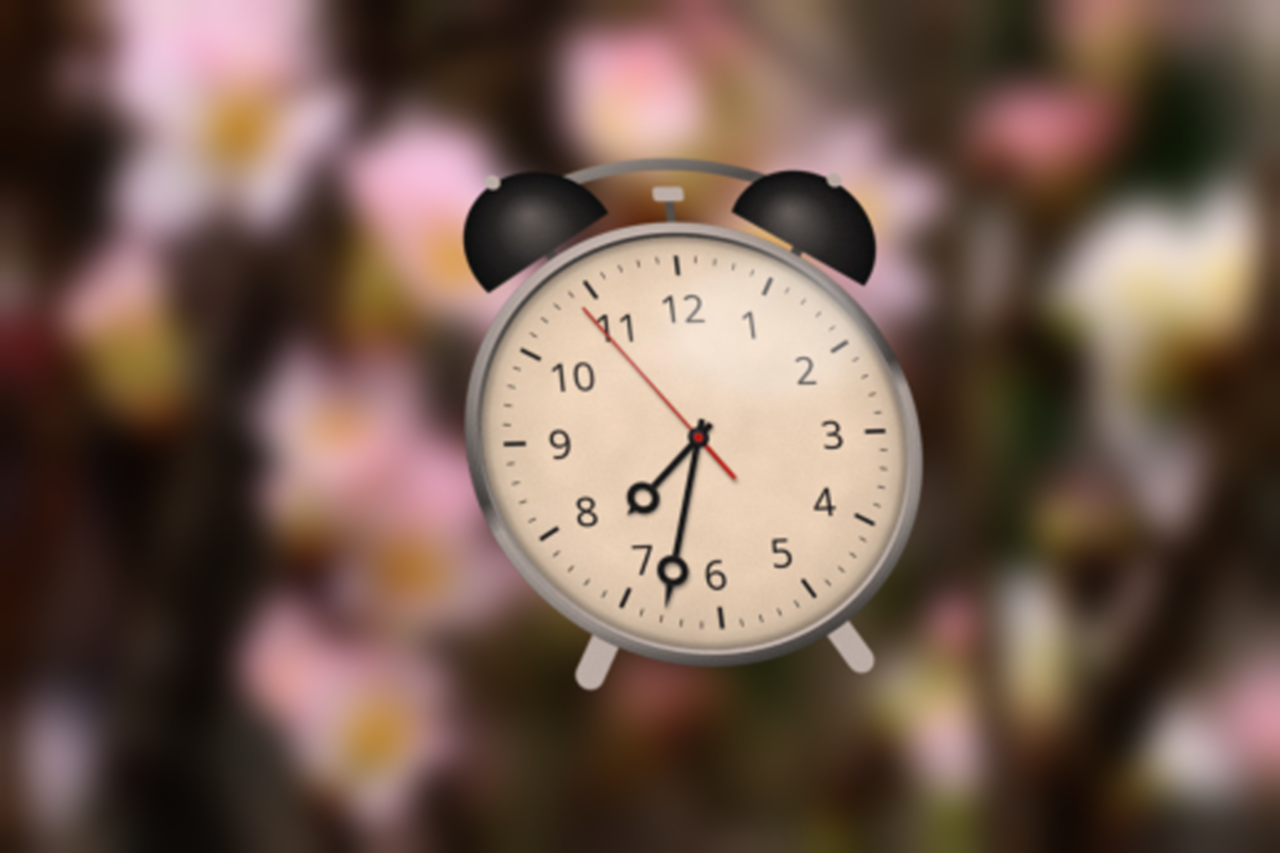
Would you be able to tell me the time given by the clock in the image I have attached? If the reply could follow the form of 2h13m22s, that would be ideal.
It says 7h32m54s
